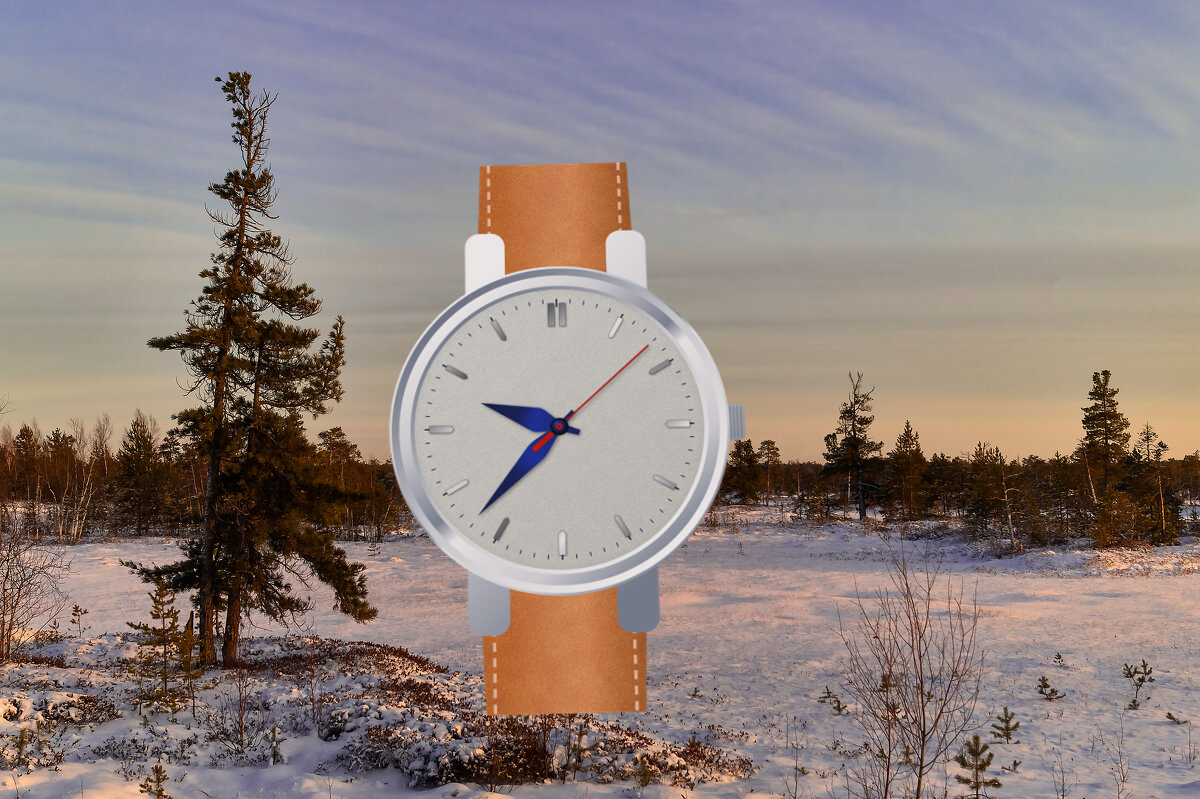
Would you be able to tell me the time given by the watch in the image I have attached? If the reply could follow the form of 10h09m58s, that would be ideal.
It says 9h37m08s
